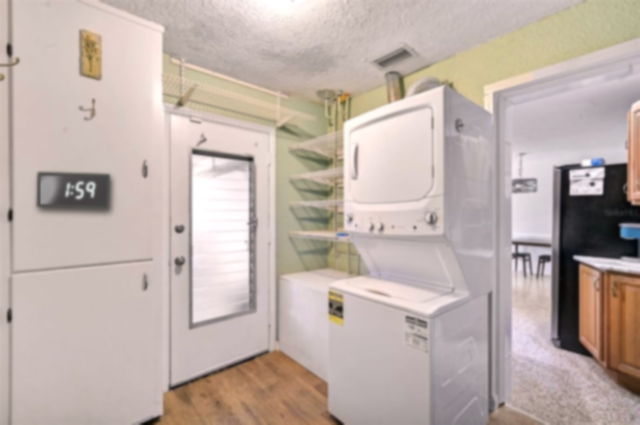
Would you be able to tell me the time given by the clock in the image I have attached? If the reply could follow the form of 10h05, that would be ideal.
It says 1h59
